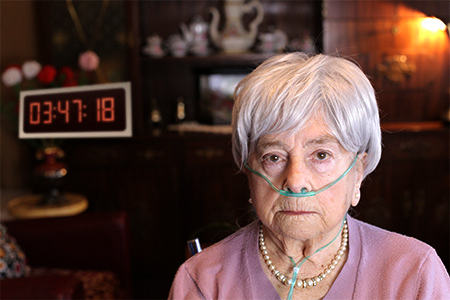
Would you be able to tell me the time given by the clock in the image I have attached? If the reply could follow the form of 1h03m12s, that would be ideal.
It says 3h47m18s
